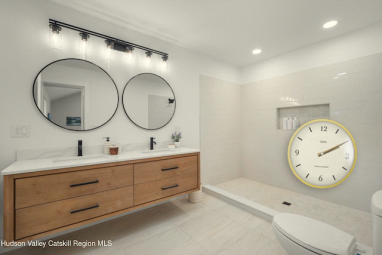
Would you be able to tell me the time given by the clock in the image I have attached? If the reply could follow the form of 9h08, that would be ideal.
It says 2h10
